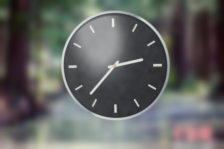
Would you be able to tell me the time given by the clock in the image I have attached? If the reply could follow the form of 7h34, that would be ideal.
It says 2h37
